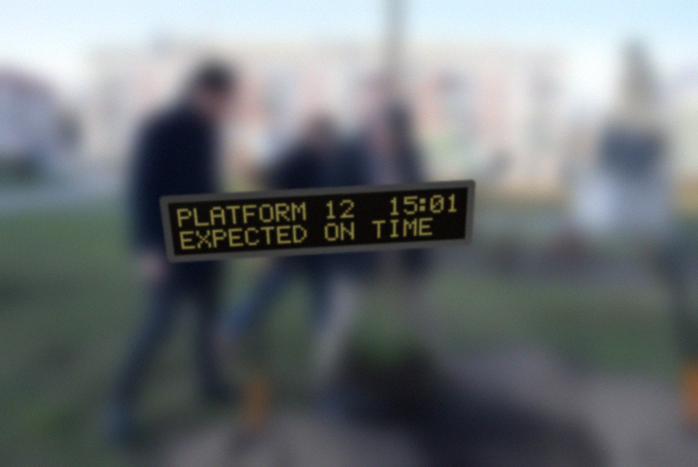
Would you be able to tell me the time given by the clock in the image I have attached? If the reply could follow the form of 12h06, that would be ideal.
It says 15h01
